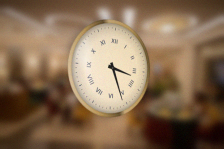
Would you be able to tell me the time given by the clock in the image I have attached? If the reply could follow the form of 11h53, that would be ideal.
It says 3h26
